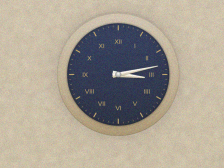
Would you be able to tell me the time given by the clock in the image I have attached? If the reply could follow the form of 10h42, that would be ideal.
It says 3h13
